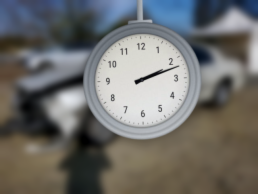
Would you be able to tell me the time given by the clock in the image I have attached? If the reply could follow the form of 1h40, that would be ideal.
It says 2h12
